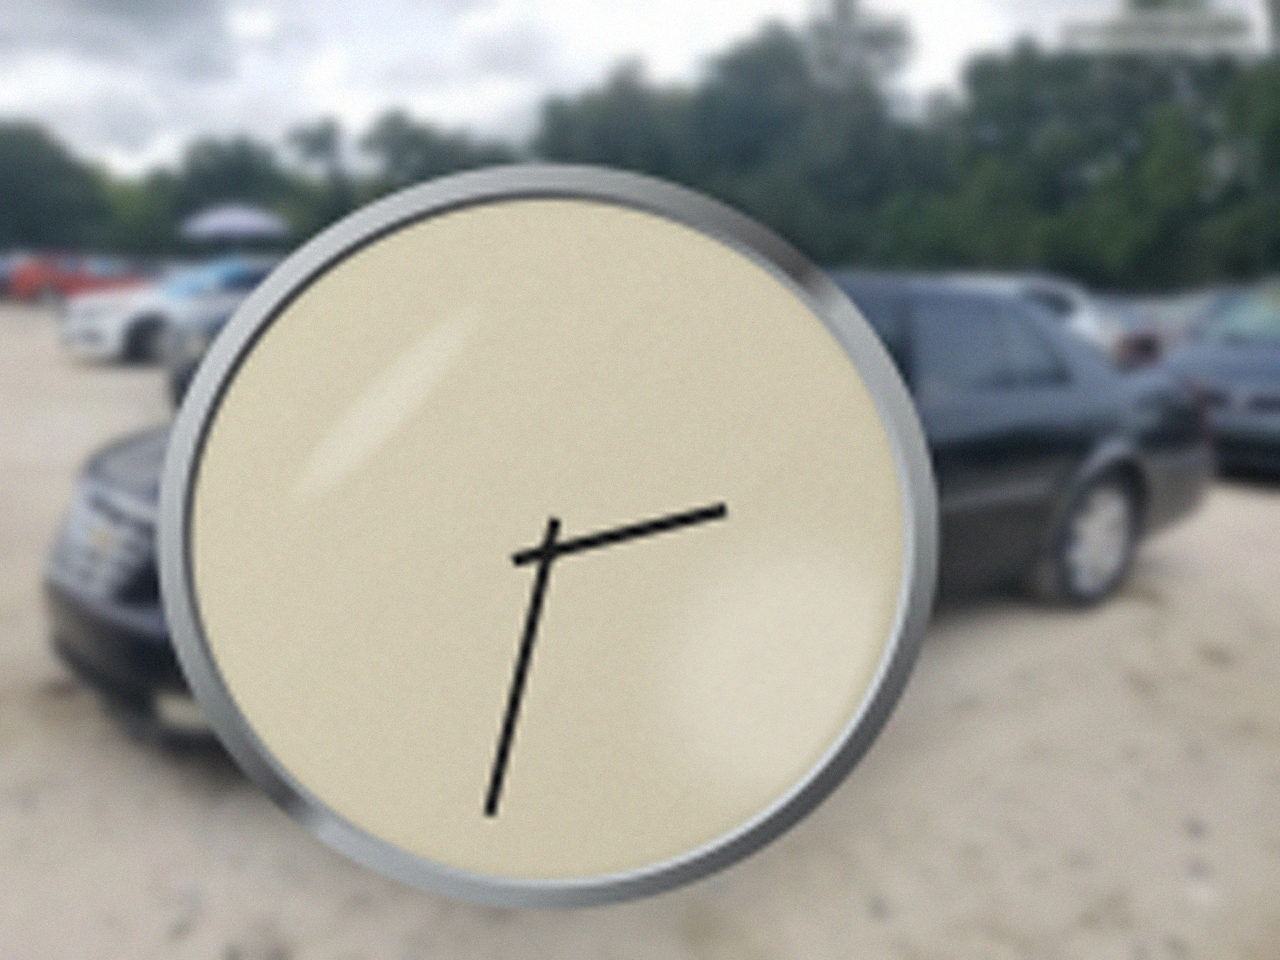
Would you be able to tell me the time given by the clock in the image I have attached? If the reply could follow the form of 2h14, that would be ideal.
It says 2h32
